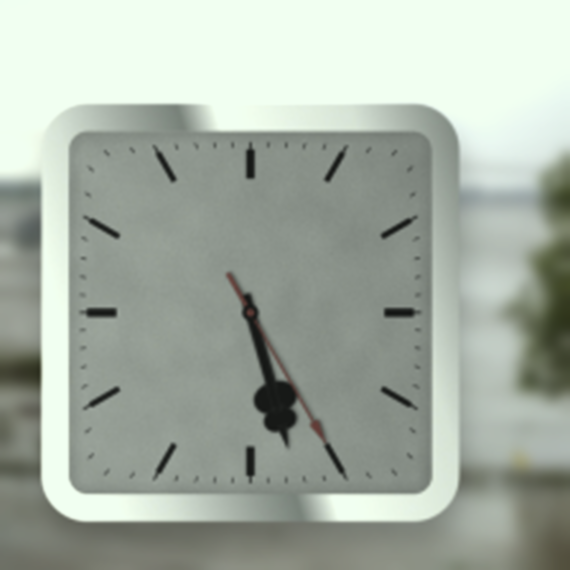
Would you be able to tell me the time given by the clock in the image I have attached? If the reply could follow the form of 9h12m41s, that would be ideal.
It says 5h27m25s
